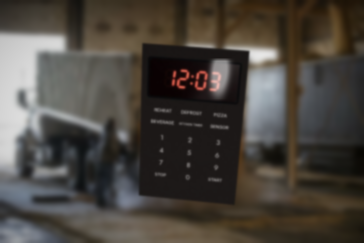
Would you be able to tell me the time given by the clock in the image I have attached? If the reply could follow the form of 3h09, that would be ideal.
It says 12h03
